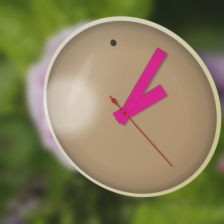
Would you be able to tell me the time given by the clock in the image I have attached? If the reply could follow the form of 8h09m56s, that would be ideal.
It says 2h06m24s
